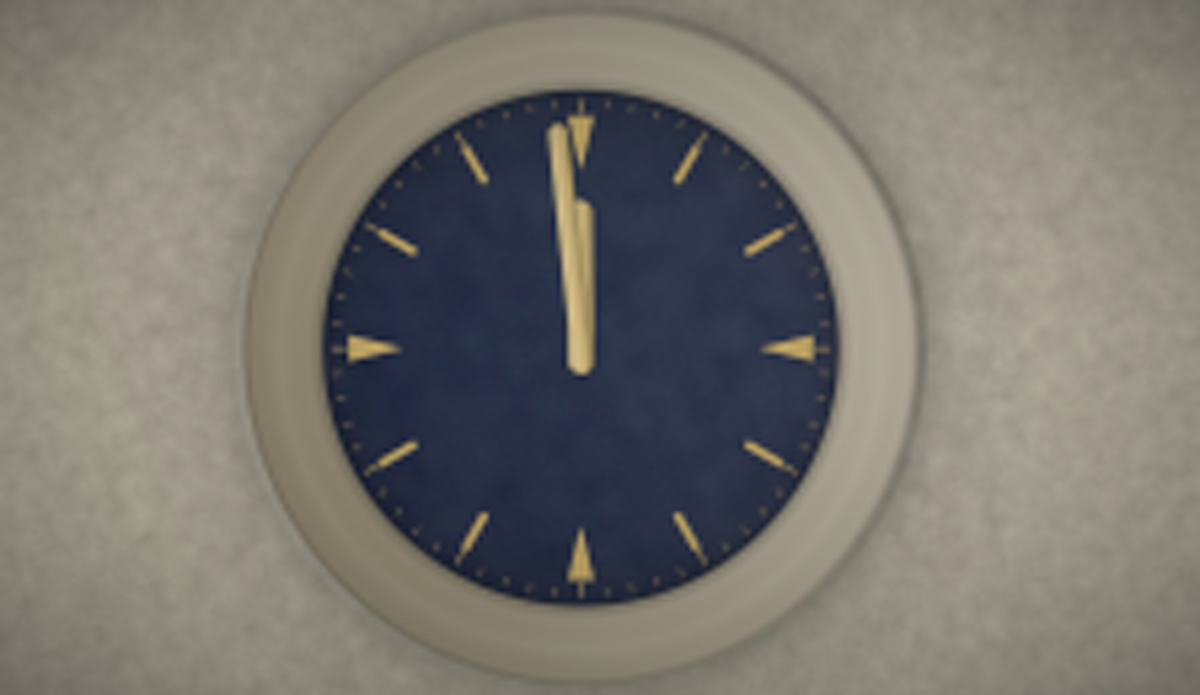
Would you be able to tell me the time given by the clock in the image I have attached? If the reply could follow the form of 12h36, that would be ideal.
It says 11h59
